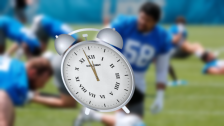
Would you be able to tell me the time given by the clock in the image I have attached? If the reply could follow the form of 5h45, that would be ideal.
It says 11h58
